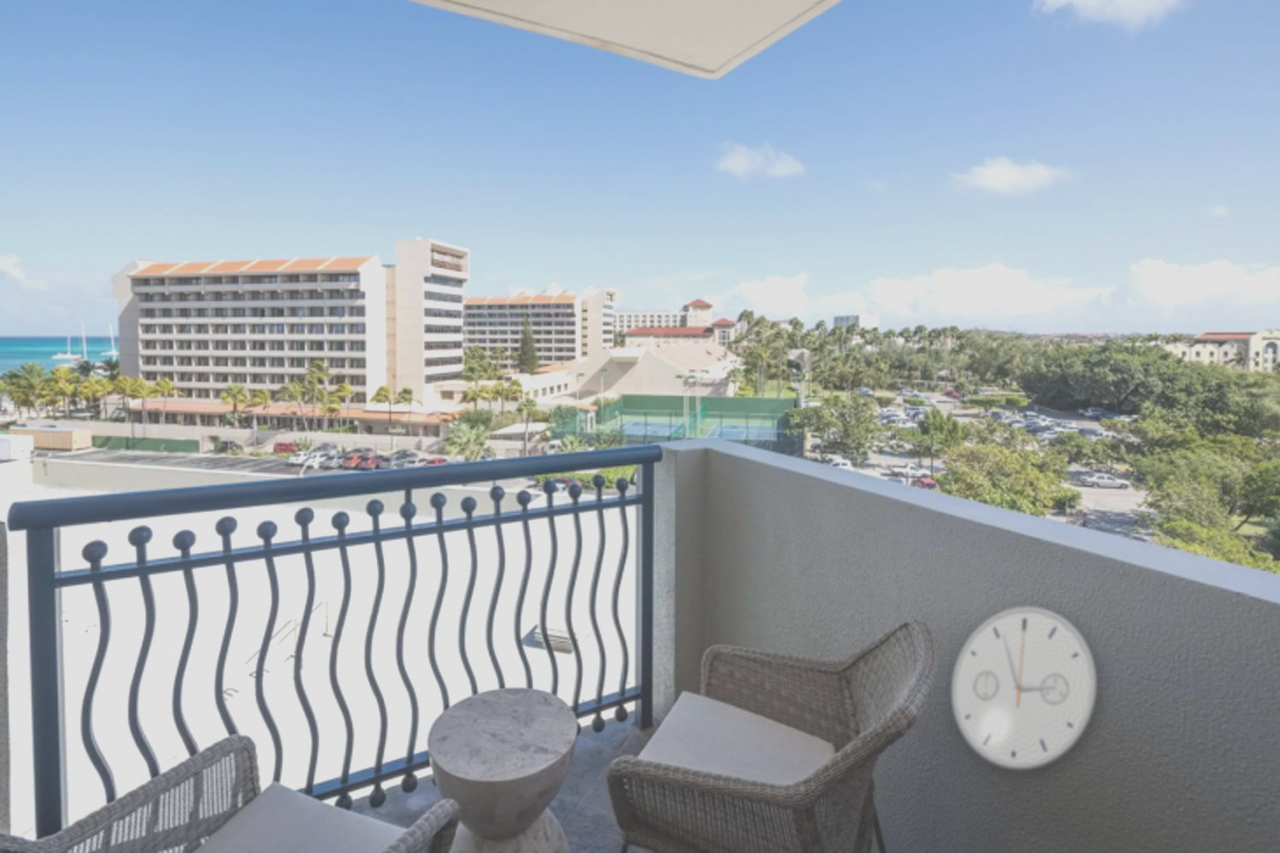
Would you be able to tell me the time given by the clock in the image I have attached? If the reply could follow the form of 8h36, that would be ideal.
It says 2h56
